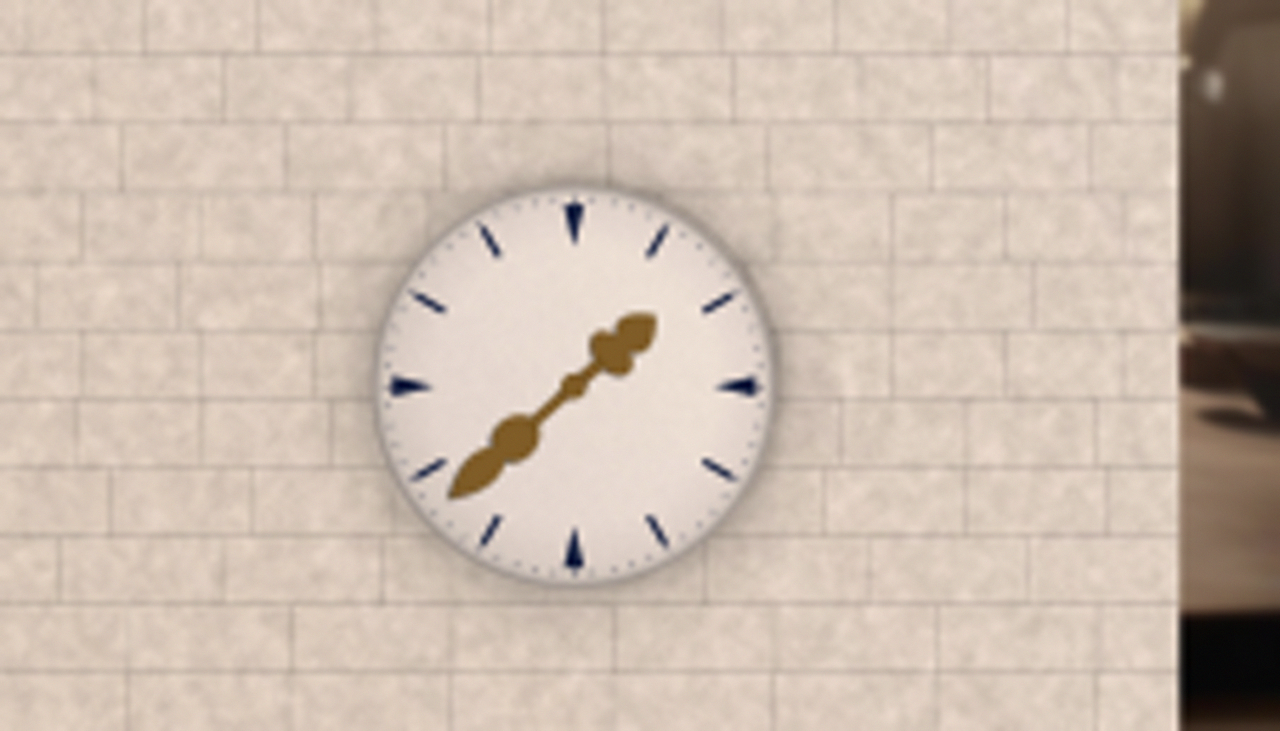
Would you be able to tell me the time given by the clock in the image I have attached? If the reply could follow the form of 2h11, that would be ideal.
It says 1h38
